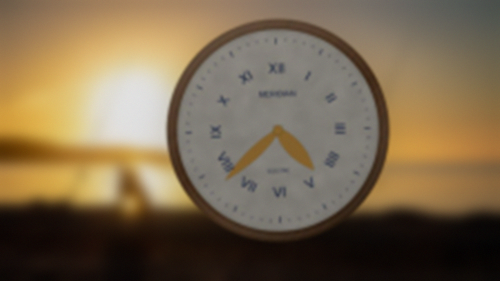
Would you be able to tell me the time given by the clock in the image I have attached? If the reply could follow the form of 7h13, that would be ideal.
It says 4h38
